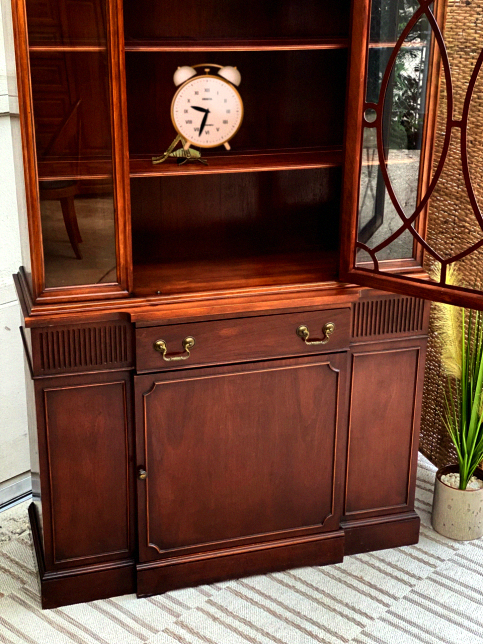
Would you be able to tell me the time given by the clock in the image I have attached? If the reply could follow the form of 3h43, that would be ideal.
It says 9h33
